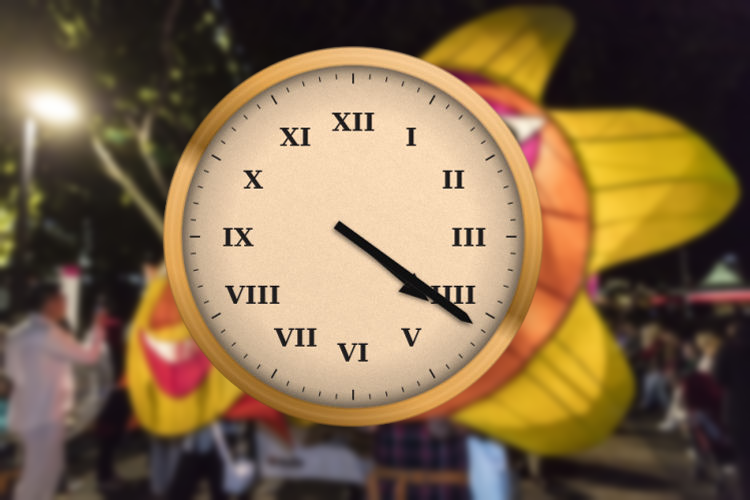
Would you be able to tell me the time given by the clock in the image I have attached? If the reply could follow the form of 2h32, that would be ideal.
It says 4h21
